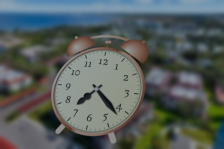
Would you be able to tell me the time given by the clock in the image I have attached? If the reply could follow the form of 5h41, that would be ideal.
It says 7h22
